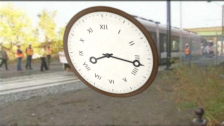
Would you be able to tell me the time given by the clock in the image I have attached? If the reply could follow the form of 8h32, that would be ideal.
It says 8h17
